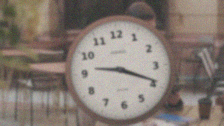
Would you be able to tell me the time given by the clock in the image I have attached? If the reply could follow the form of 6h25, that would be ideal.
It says 9h19
